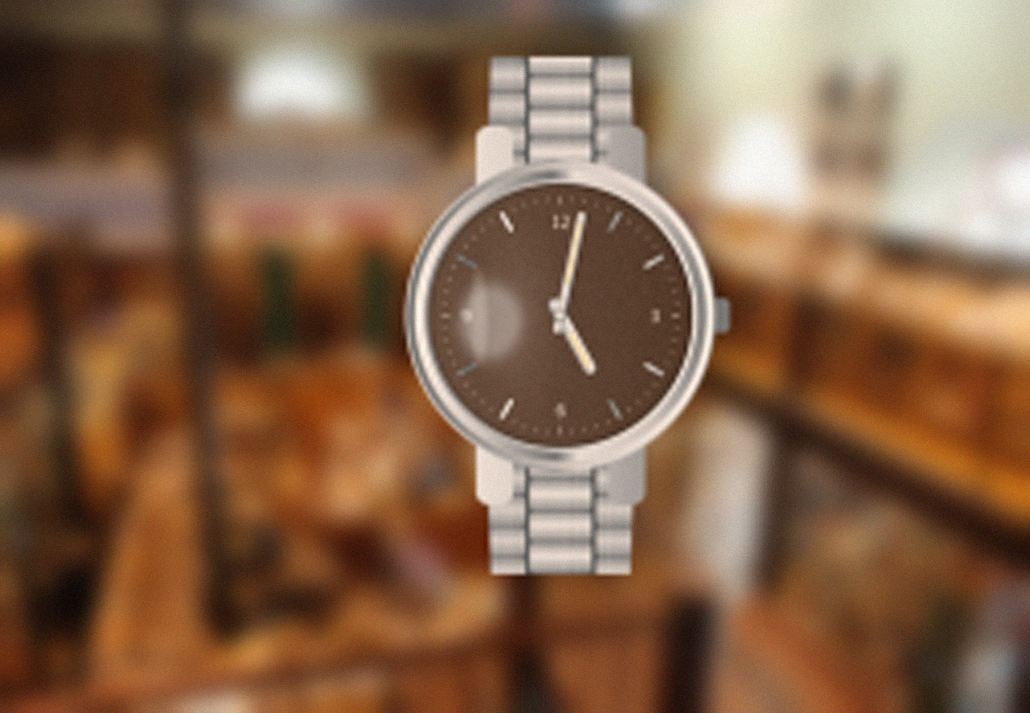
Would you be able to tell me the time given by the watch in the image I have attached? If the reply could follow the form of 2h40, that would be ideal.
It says 5h02
